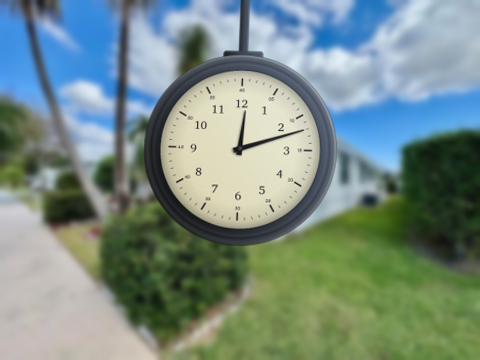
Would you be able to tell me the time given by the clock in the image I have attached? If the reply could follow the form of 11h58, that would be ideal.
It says 12h12
